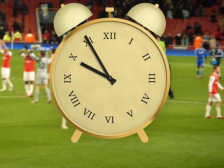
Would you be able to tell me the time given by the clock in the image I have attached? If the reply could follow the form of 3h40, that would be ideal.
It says 9h55
